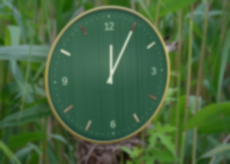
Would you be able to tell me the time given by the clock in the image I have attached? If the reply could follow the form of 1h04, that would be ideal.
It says 12h05
